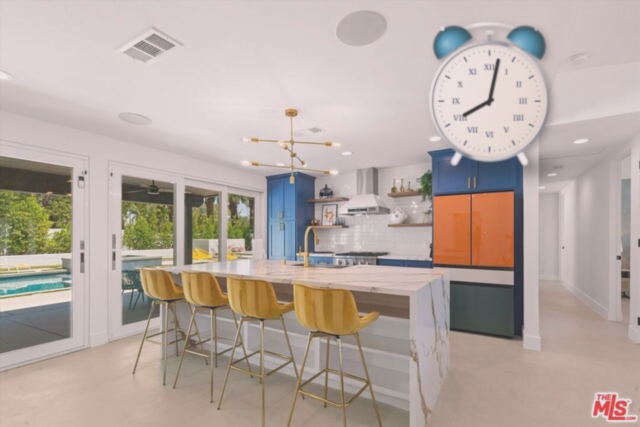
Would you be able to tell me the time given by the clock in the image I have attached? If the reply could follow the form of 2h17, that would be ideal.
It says 8h02
